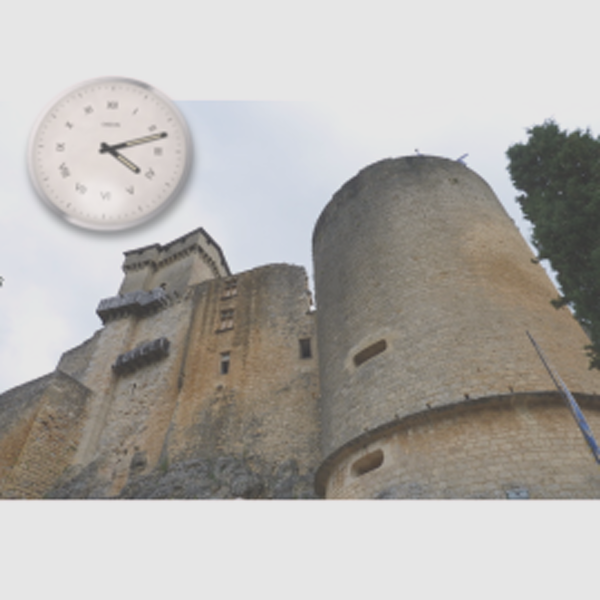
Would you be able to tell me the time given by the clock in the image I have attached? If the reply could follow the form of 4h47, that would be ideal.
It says 4h12
